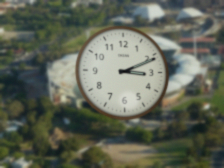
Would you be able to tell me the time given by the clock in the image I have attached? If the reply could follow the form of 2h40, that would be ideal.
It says 3h11
